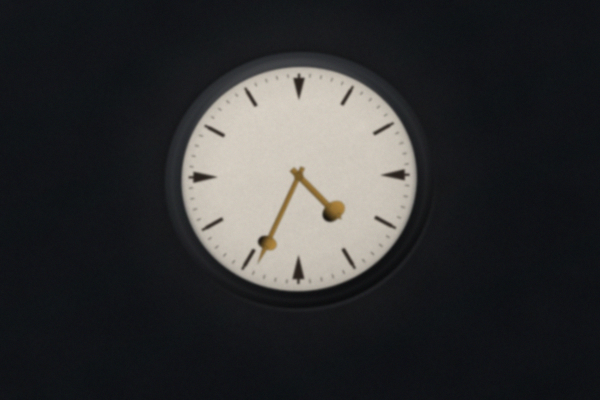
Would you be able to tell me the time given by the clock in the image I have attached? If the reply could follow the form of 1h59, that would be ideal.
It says 4h34
